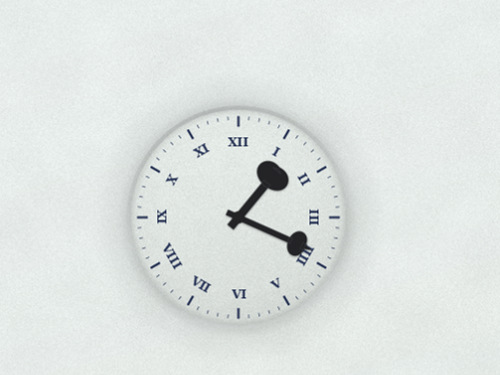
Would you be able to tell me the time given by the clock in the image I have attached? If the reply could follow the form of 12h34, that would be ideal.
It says 1h19
